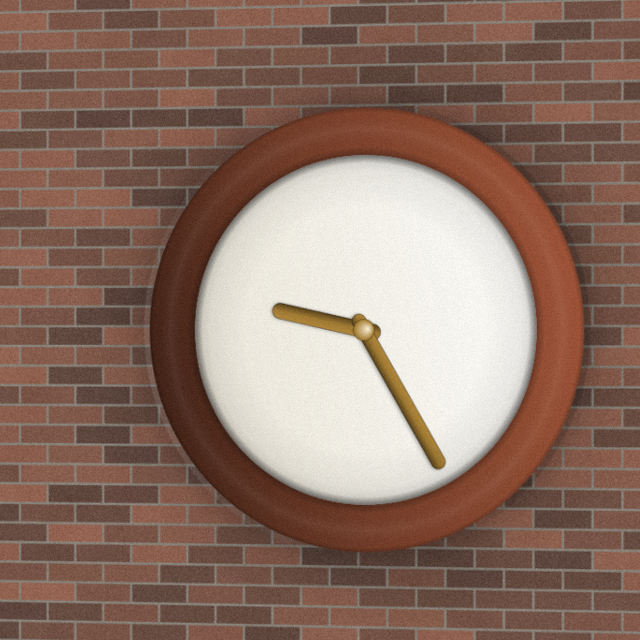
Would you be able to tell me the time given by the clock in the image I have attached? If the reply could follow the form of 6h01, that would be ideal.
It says 9h25
